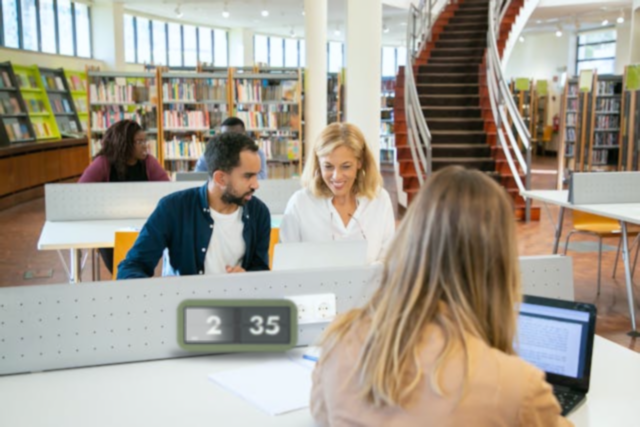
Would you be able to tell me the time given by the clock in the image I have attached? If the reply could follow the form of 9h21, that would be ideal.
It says 2h35
